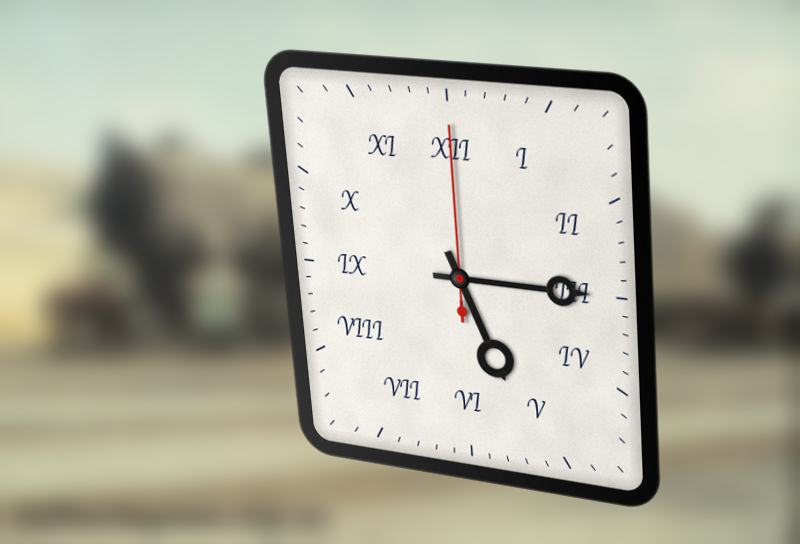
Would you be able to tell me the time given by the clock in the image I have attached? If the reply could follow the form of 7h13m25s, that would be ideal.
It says 5h15m00s
